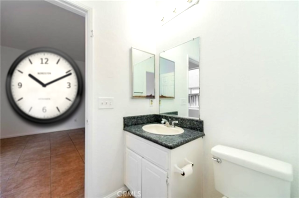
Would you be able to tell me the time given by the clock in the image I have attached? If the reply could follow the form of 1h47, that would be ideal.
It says 10h11
